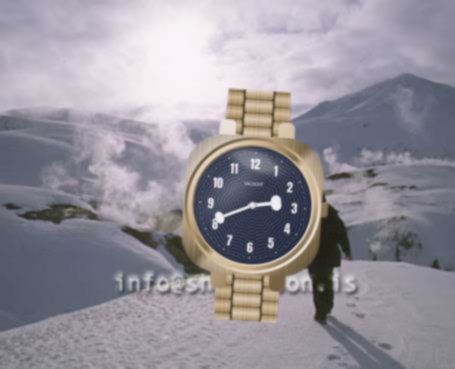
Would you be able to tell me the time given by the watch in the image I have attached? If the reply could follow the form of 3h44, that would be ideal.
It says 2h41
